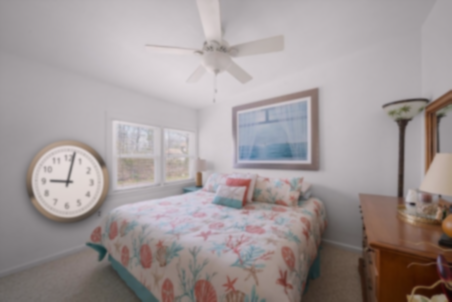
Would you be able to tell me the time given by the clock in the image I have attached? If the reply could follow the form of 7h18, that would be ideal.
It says 9h02
